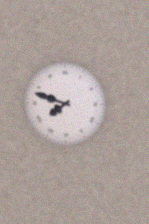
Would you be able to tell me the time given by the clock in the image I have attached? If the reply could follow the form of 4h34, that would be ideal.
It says 7h48
